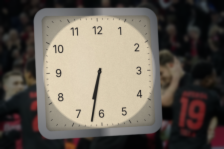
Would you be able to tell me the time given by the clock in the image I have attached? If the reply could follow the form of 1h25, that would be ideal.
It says 6h32
